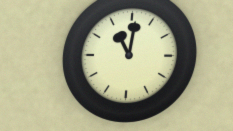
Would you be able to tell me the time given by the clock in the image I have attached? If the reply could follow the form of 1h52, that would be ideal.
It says 11h01
